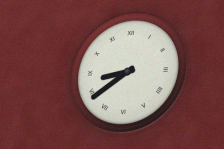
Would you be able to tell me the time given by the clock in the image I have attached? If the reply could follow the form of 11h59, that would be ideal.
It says 8h39
